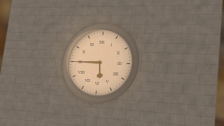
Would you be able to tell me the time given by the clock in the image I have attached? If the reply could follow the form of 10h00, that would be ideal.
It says 5h45
